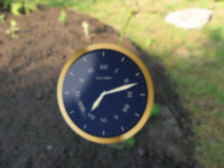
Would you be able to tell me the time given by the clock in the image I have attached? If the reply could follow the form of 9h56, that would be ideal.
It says 7h12
